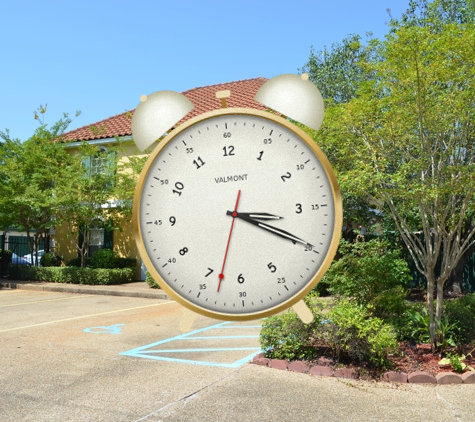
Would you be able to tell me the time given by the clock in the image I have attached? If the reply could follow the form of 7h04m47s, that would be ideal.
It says 3h19m33s
